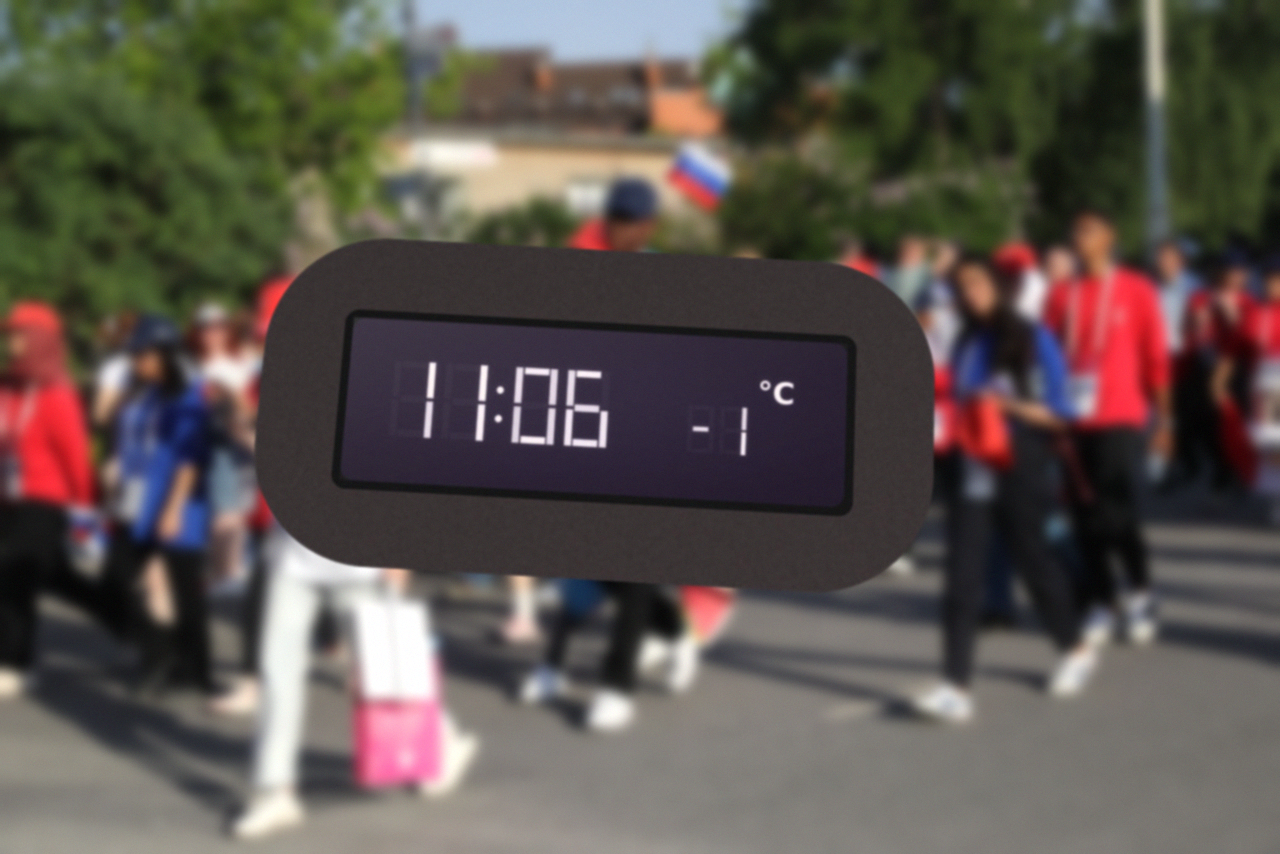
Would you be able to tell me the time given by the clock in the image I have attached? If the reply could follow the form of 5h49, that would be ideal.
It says 11h06
